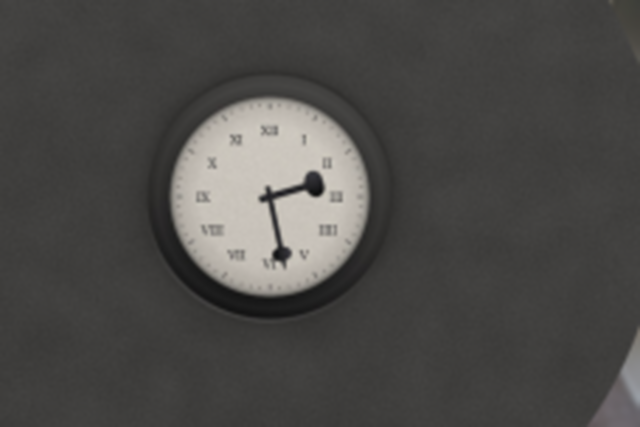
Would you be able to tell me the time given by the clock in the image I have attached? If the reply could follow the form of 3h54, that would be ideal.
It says 2h28
